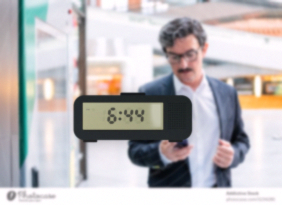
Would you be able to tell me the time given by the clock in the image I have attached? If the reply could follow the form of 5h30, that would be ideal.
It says 6h44
